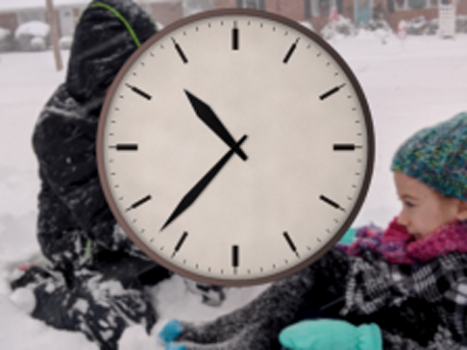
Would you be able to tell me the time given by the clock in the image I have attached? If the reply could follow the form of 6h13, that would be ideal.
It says 10h37
